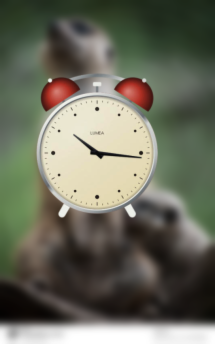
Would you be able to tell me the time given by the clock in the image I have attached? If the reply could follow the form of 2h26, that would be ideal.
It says 10h16
